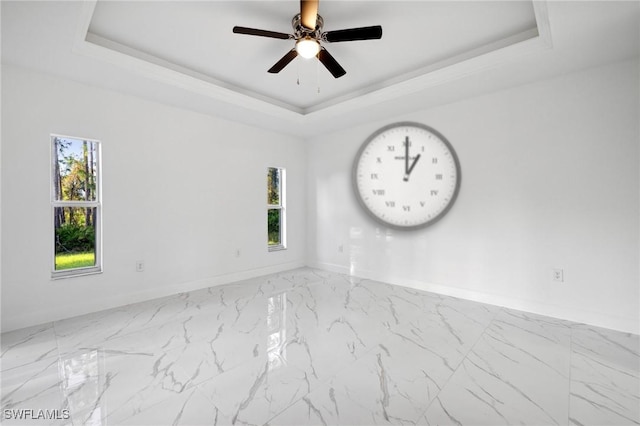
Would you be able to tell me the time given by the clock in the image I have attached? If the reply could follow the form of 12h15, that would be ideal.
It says 1h00
